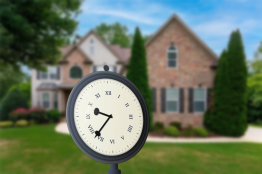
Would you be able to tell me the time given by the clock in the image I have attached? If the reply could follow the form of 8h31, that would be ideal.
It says 9h37
